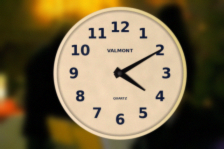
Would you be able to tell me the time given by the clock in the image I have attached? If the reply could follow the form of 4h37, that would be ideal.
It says 4h10
